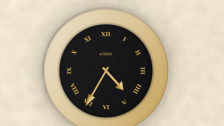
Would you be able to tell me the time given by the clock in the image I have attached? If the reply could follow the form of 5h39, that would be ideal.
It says 4h35
